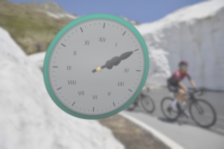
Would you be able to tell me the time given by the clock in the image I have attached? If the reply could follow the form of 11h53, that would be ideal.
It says 2h10
